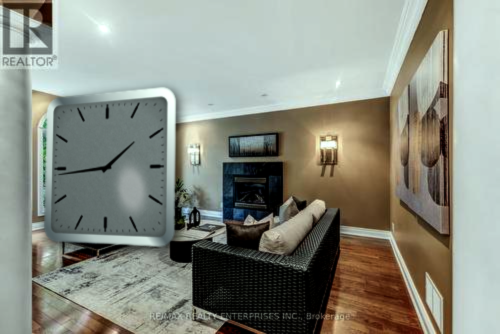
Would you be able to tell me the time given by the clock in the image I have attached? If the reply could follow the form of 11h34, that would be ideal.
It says 1h44
